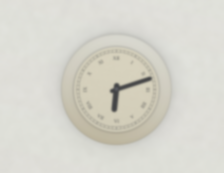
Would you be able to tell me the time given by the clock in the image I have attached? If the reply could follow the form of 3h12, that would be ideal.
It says 6h12
